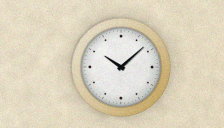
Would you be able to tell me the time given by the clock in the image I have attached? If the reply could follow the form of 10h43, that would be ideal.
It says 10h08
